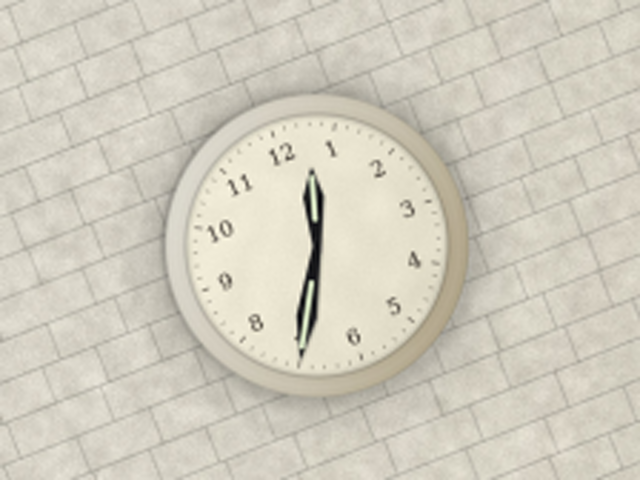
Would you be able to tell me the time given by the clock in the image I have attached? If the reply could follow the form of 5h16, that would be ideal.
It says 12h35
